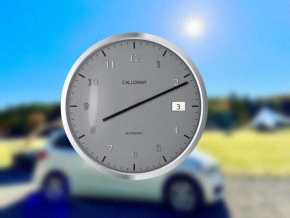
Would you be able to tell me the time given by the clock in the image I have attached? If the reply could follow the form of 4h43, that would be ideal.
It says 8h11
